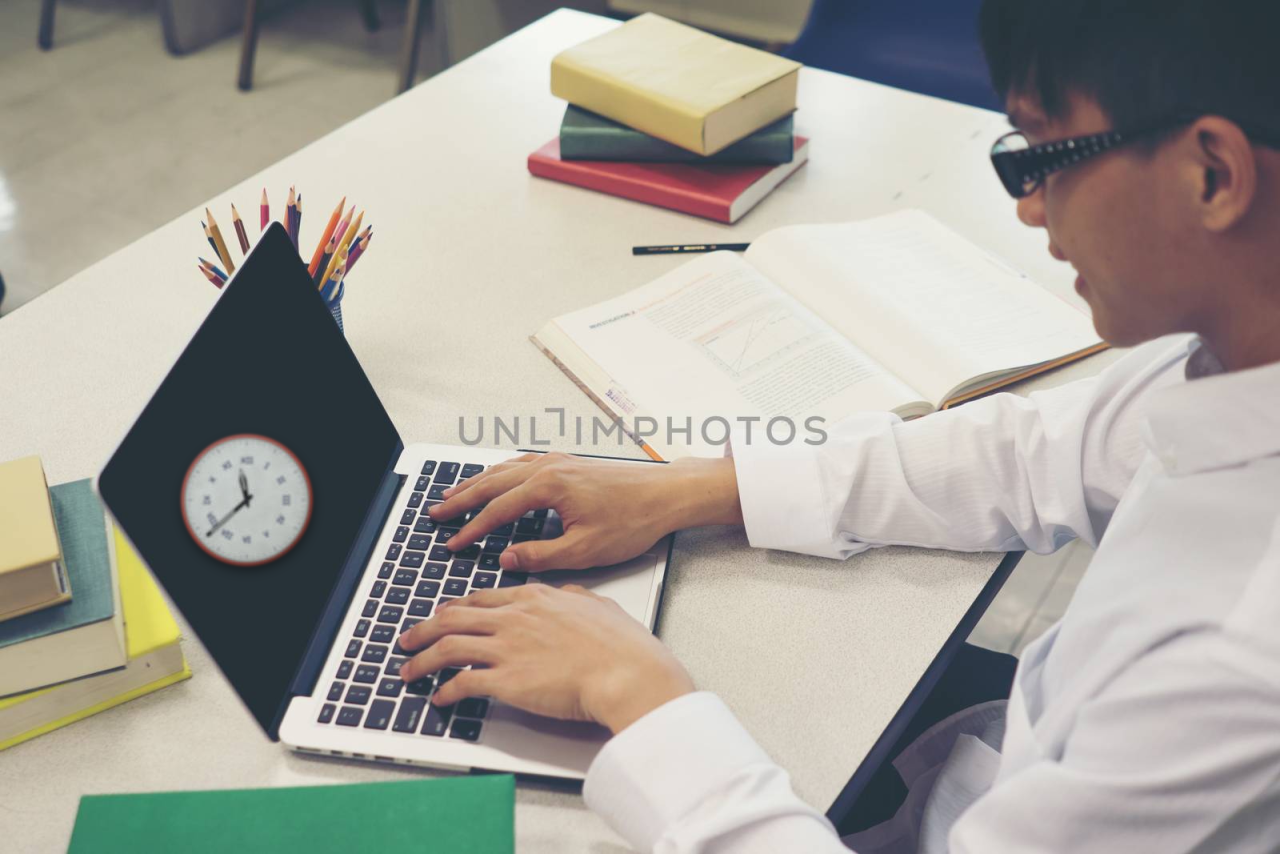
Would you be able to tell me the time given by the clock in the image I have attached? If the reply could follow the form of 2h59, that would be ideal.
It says 11h38
